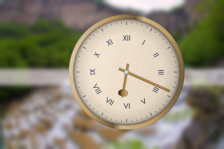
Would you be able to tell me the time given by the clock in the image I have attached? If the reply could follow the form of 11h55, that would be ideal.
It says 6h19
